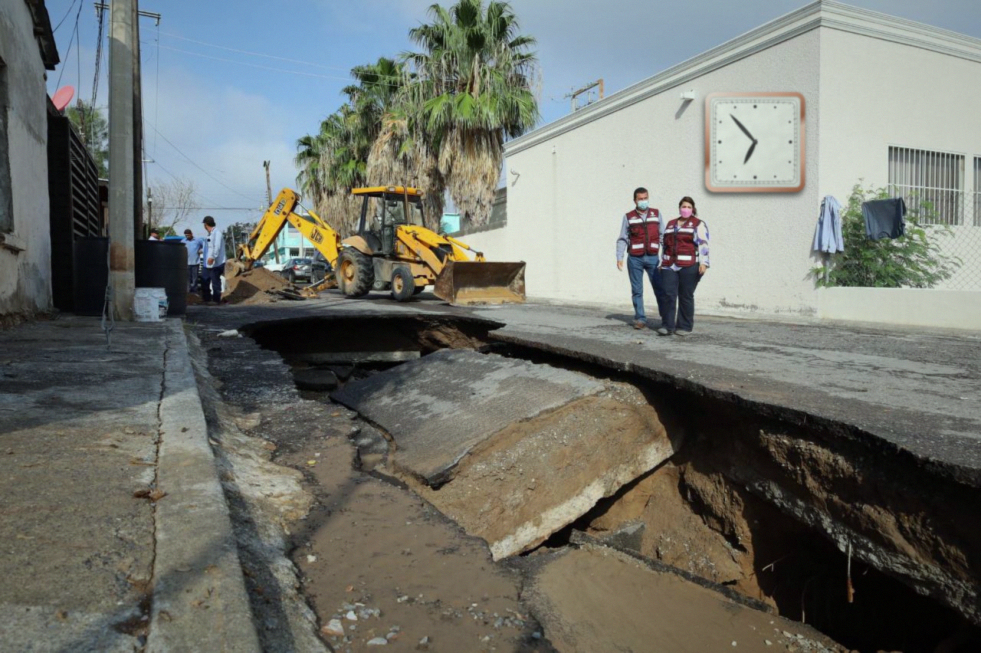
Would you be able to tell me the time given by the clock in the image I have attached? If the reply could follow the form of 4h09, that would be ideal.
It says 6h53
